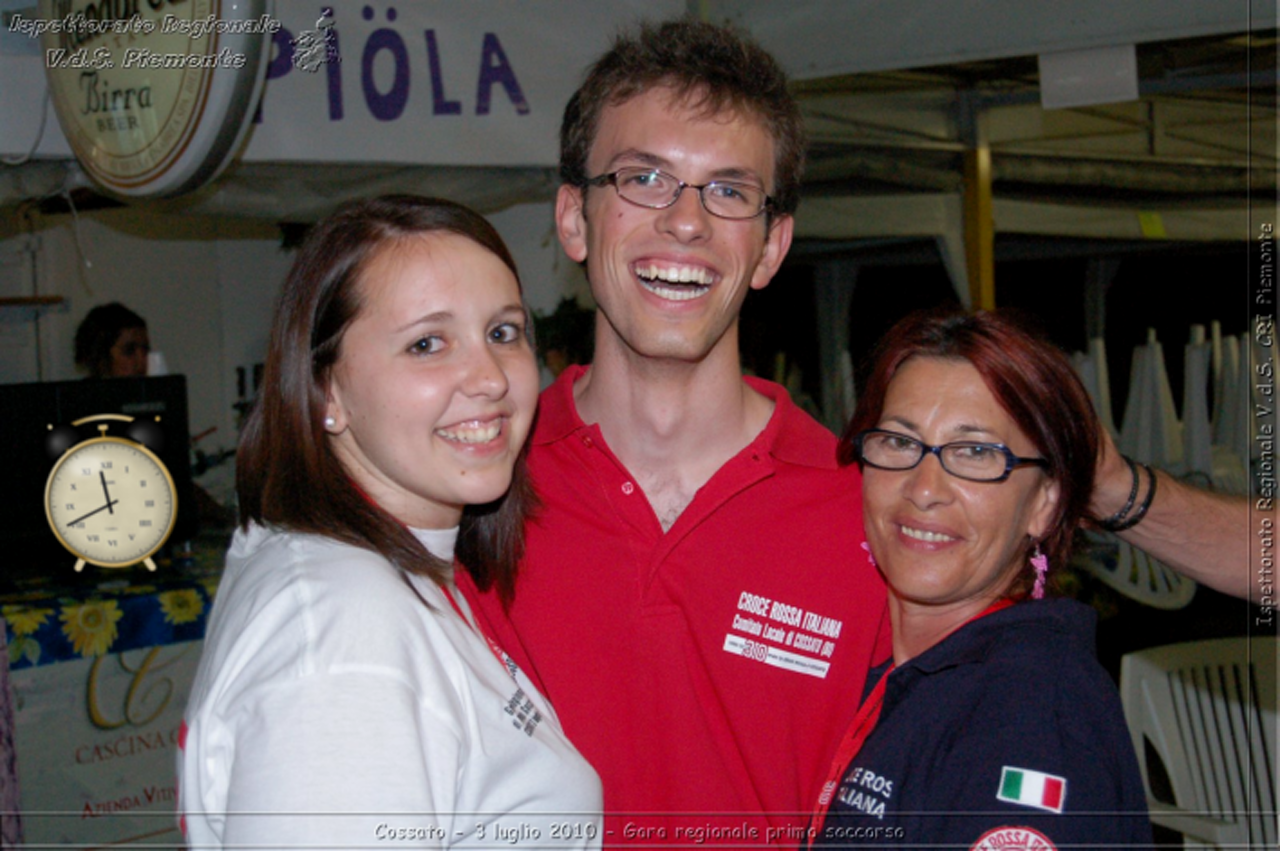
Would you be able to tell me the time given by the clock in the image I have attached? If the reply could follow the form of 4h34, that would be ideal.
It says 11h41
